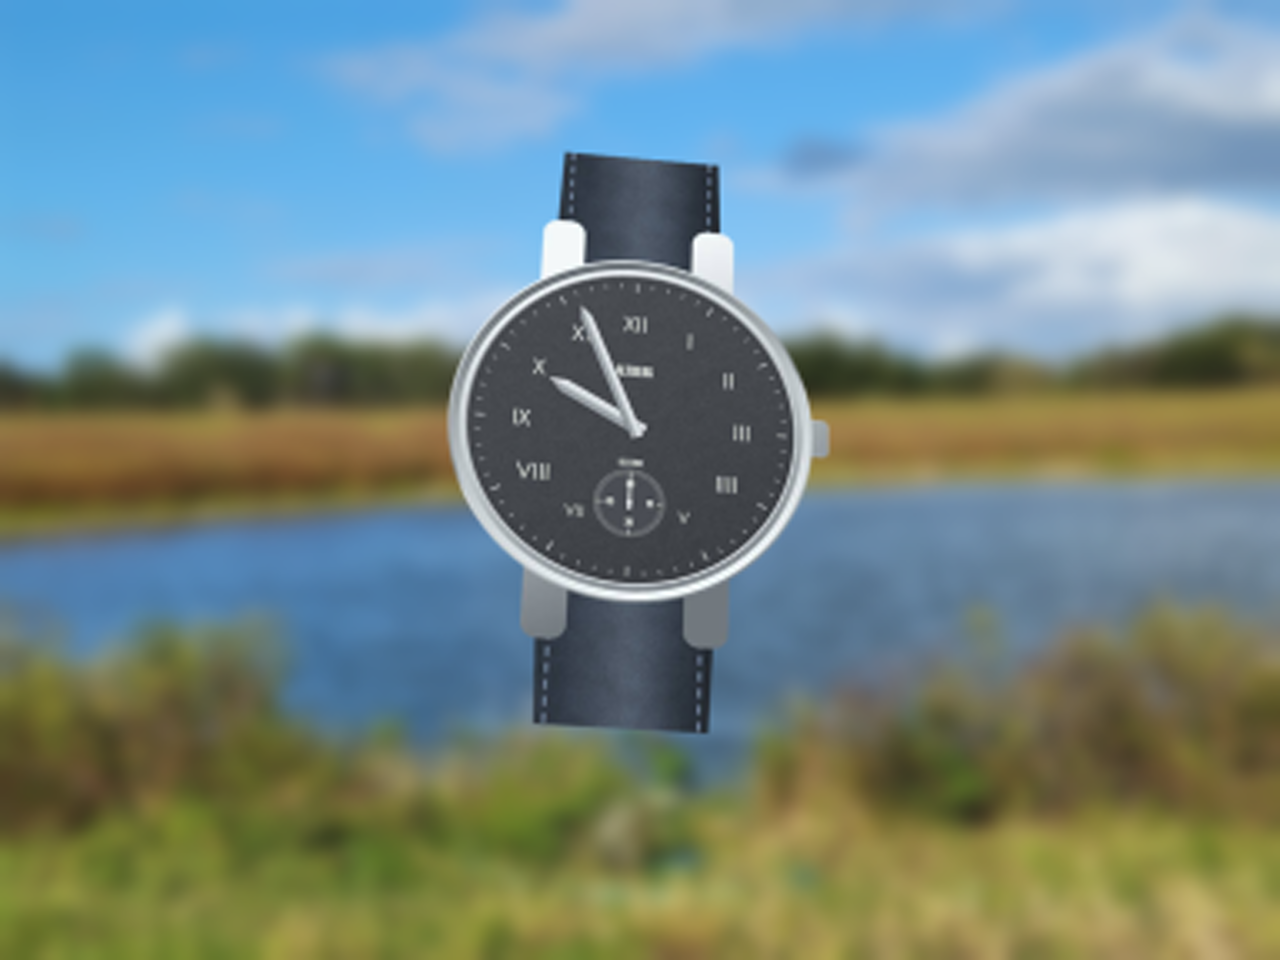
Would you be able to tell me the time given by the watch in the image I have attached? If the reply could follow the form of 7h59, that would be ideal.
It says 9h56
